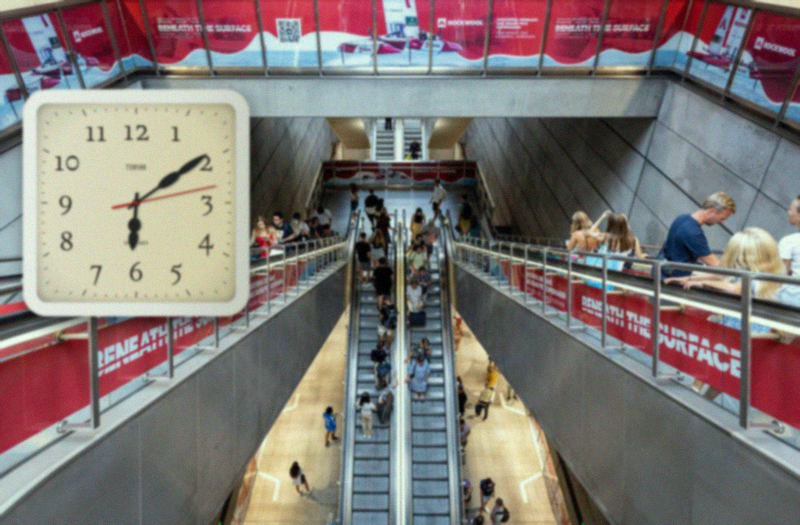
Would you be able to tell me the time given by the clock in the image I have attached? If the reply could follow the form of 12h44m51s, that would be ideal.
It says 6h09m13s
